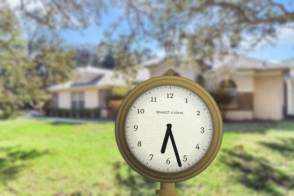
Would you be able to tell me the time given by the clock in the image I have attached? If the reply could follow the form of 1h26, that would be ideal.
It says 6h27
